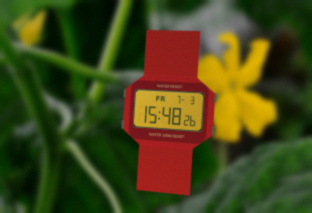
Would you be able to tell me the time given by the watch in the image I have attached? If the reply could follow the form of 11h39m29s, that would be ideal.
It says 15h48m26s
